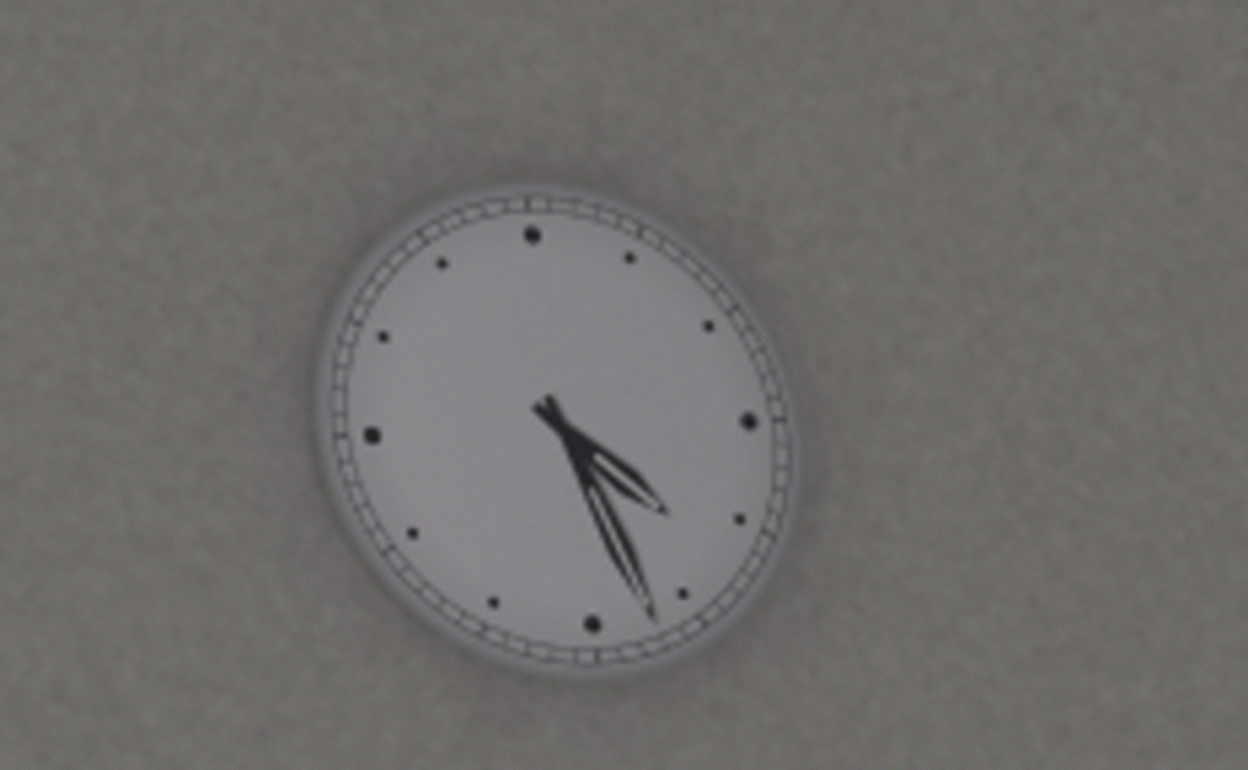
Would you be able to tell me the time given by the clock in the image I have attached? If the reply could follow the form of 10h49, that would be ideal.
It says 4h27
